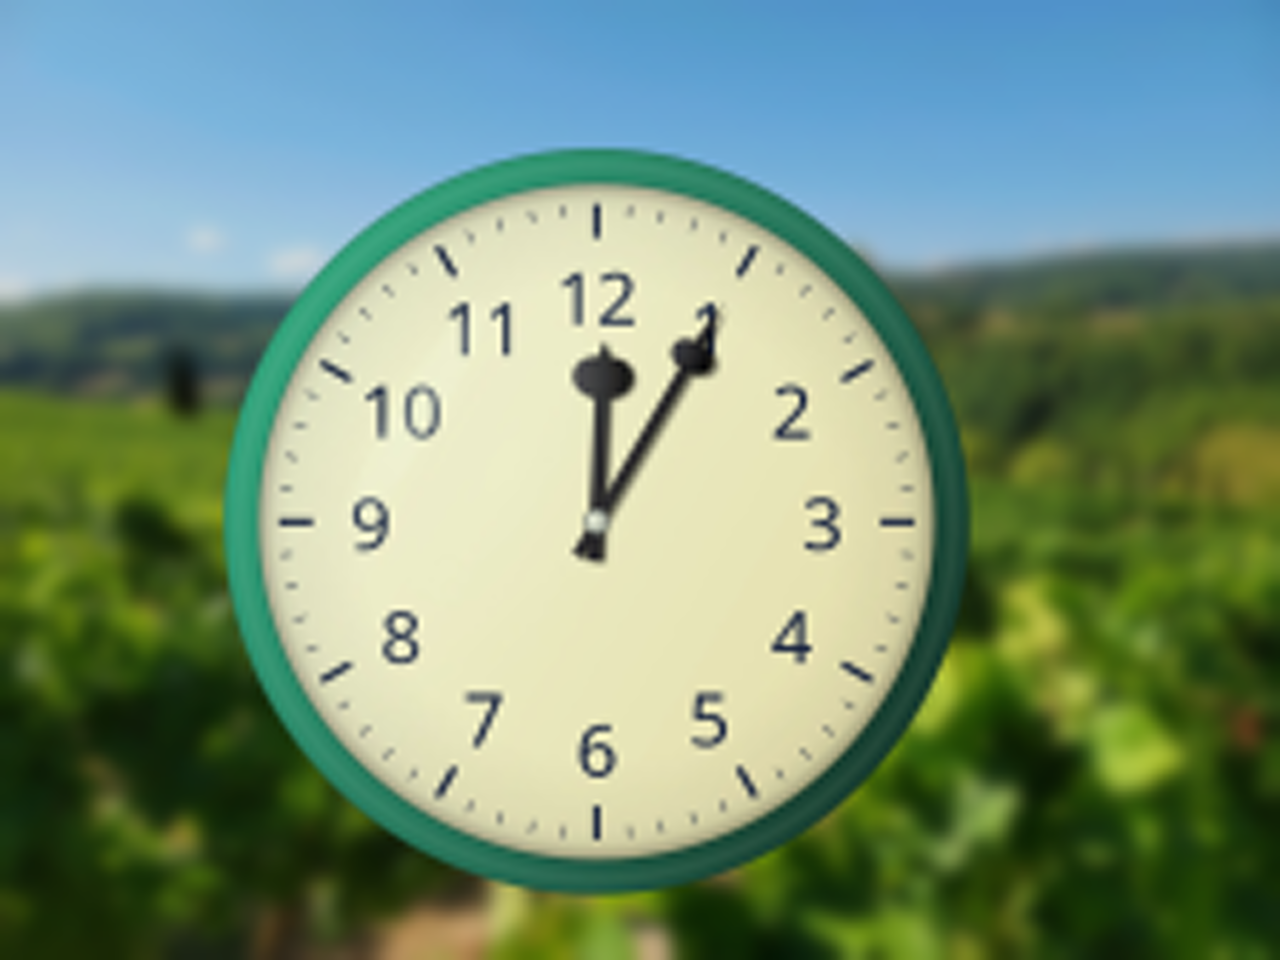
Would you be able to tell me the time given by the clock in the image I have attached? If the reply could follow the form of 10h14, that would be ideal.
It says 12h05
